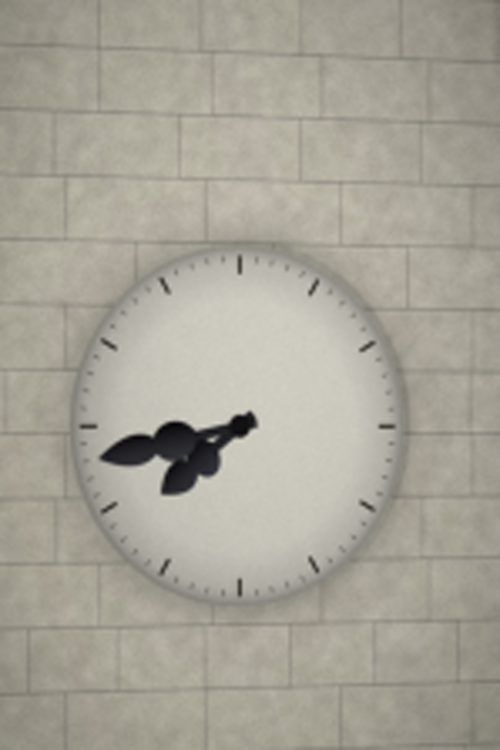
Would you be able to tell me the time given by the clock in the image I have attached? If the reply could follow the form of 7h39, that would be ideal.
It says 7h43
